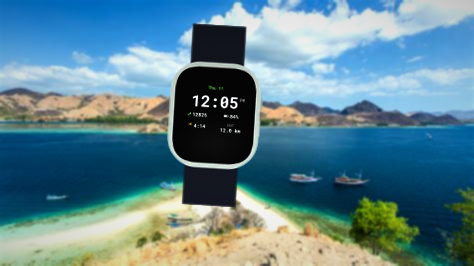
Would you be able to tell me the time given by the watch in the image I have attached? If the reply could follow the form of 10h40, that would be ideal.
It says 12h05
